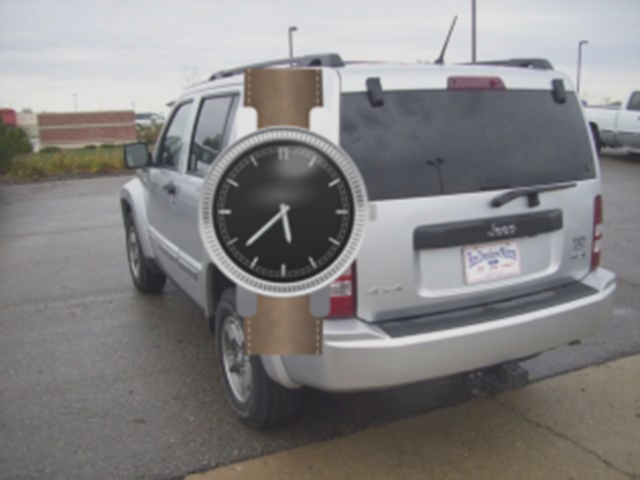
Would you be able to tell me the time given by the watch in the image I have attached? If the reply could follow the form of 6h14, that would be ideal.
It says 5h38
